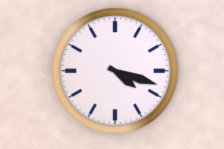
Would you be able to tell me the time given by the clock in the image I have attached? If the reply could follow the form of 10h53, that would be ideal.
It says 4h18
